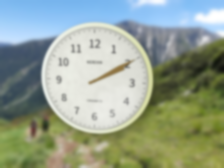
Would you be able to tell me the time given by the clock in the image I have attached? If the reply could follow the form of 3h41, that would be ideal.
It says 2h10
